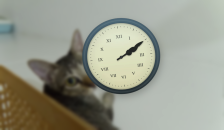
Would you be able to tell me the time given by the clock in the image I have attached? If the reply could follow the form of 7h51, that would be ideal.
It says 2h10
